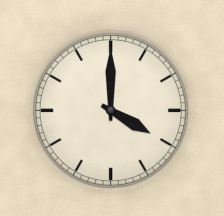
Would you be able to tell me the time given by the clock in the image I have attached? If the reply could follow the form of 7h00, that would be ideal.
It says 4h00
